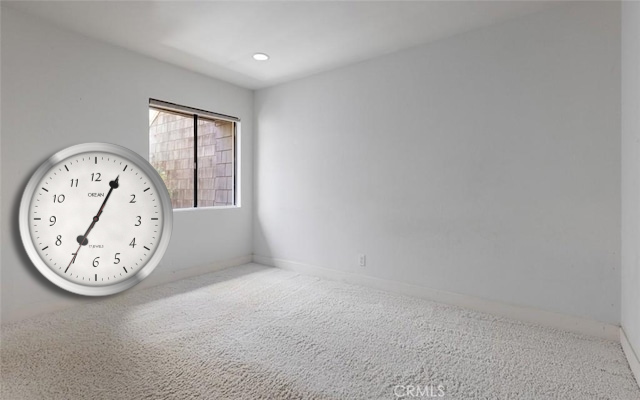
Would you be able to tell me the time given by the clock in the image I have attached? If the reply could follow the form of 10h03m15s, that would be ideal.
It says 7h04m35s
